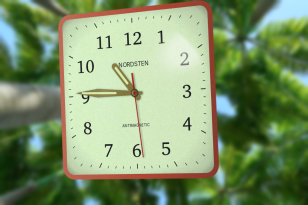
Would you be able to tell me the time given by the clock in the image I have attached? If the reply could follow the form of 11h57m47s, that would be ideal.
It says 10h45m29s
